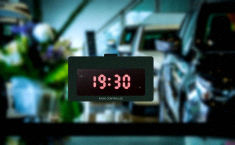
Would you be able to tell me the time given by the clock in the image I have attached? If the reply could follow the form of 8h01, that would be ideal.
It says 19h30
